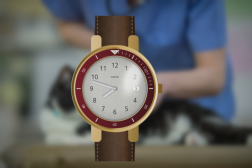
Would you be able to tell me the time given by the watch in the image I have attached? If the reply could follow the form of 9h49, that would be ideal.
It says 7h48
